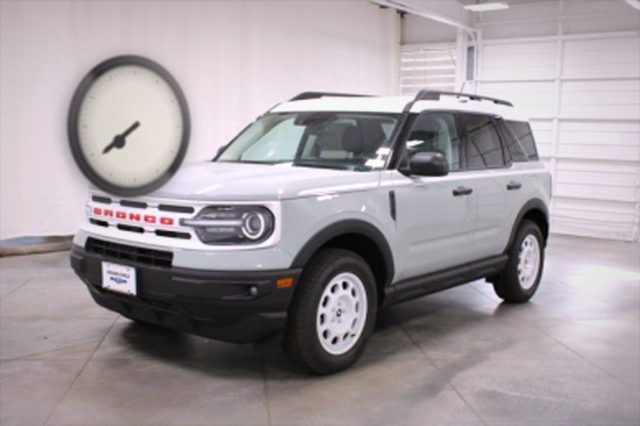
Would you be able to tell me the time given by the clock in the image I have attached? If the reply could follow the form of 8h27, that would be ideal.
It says 7h39
